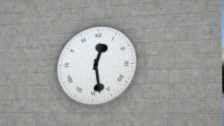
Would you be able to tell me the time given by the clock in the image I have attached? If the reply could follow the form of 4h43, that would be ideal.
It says 12h28
